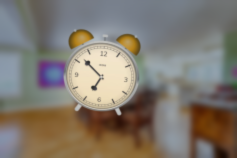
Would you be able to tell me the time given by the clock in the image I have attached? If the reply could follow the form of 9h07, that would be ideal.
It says 6h52
